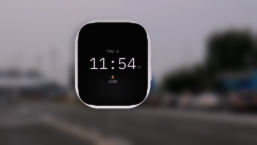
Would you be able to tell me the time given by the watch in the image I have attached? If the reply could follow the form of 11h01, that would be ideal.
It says 11h54
